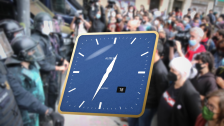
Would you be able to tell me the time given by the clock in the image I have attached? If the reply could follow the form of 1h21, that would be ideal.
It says 12h33
